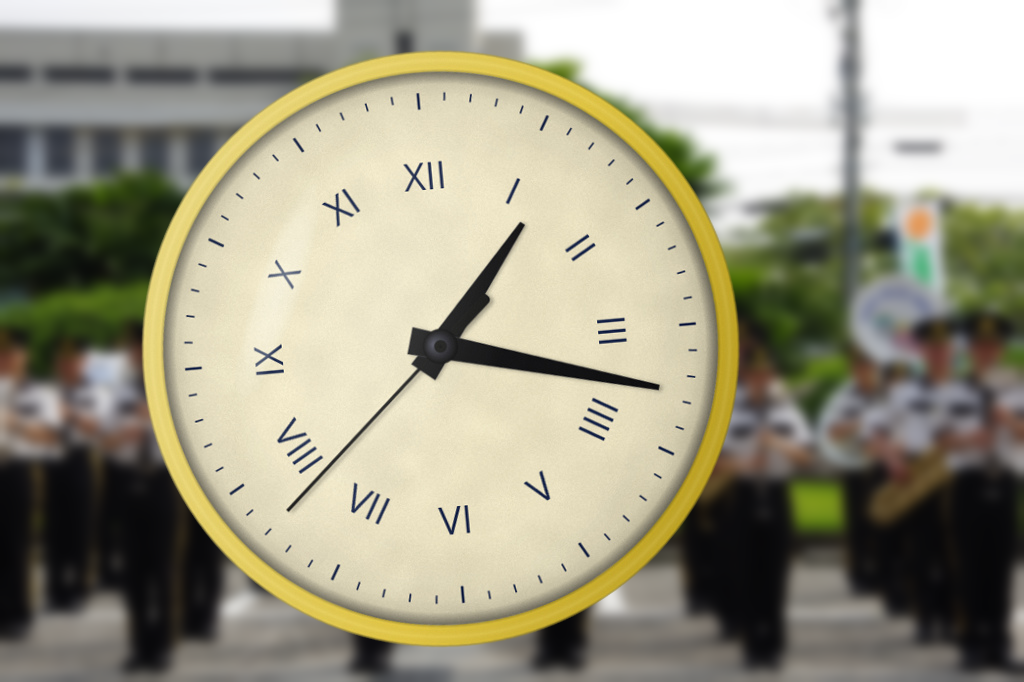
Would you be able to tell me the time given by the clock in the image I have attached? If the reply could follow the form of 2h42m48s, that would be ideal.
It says 1h17m38s
